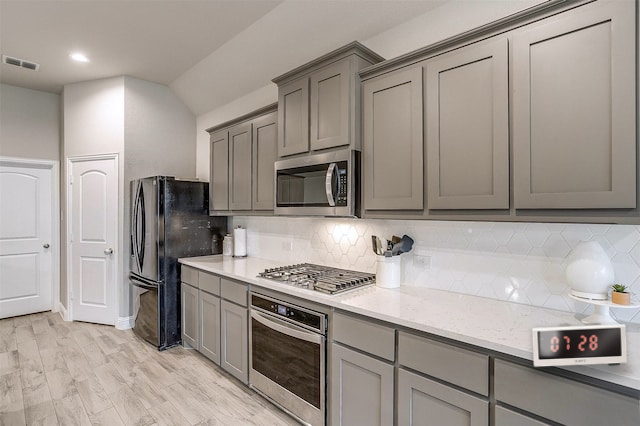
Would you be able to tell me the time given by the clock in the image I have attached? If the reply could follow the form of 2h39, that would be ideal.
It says 7h28
